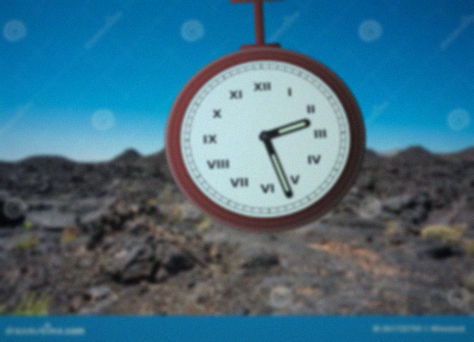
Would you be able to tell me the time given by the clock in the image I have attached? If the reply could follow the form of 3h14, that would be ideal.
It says 2h27
